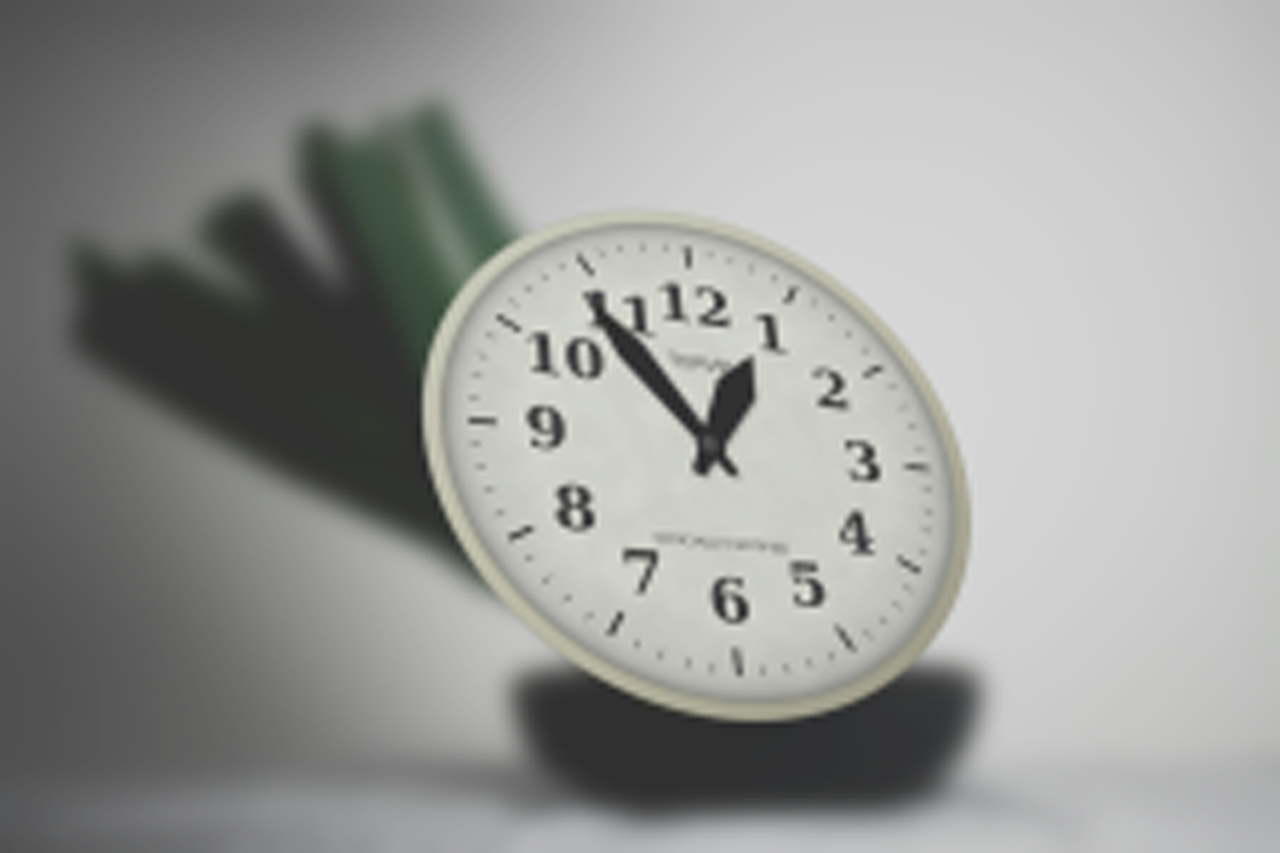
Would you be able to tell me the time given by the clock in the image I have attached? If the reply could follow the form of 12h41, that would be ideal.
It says 12h54
